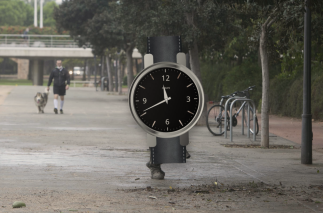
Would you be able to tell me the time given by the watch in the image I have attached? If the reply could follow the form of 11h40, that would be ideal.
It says 11h41
